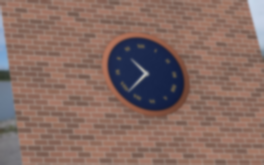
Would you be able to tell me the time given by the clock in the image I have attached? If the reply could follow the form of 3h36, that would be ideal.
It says 10h38
